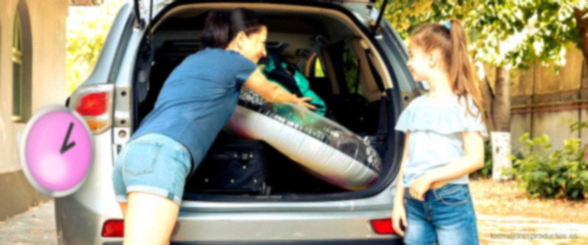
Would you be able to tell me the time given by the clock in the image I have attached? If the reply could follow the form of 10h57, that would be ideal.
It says 2h04
